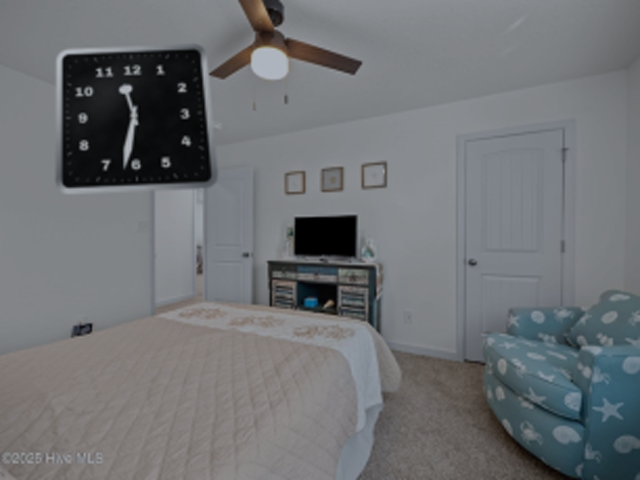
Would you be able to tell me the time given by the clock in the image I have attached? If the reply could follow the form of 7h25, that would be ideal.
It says 11h32
